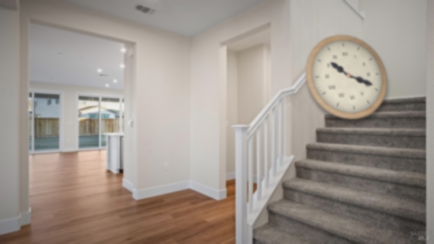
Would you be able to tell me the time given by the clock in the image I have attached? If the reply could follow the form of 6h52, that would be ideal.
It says 10h19
